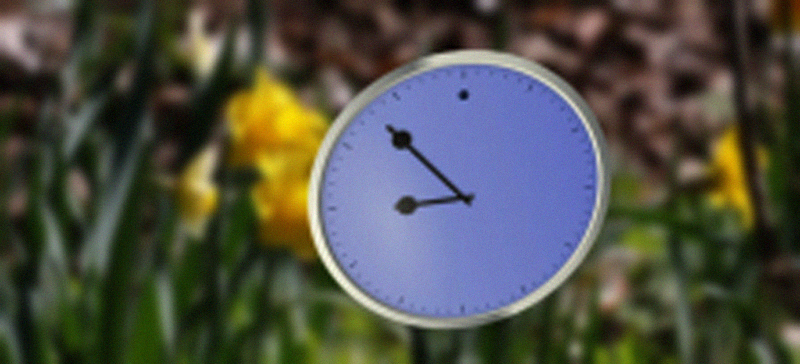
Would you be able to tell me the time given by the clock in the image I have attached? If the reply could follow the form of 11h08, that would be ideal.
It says 8h53
